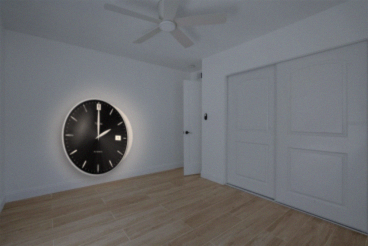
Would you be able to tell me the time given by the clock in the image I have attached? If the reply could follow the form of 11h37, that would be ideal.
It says 2h00
